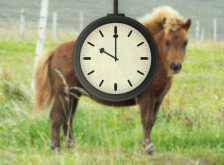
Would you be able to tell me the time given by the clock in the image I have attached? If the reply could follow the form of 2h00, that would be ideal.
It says 10h00
